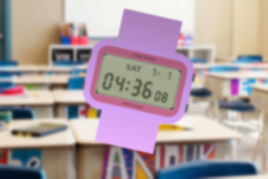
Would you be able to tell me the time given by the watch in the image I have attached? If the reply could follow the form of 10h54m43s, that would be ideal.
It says 4h36m08s
